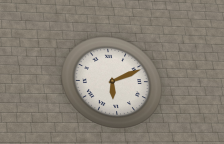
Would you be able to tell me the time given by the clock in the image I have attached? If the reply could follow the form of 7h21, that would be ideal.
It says 6h11
